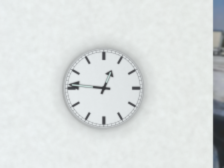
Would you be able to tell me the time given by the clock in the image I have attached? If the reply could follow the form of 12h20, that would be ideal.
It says 12h46
